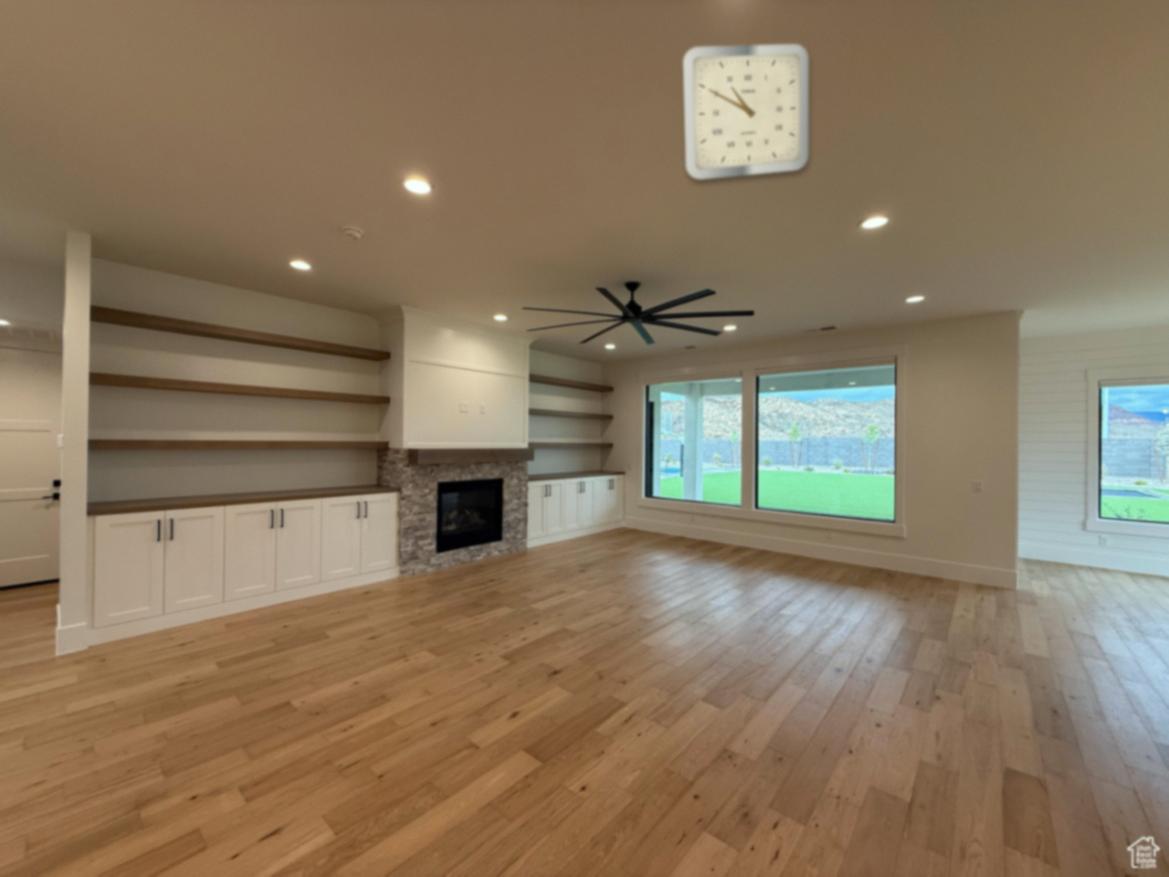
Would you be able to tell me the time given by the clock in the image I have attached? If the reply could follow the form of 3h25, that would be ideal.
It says 10h50
